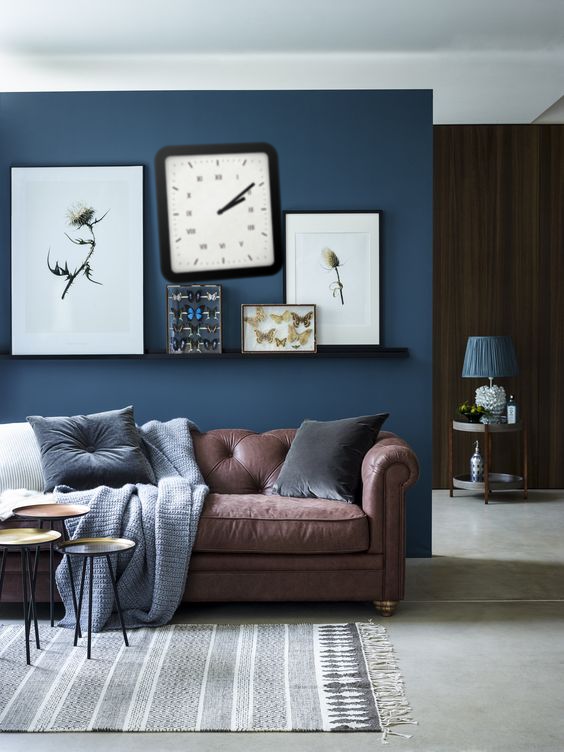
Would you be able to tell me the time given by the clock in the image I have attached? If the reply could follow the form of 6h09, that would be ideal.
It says 2h09
